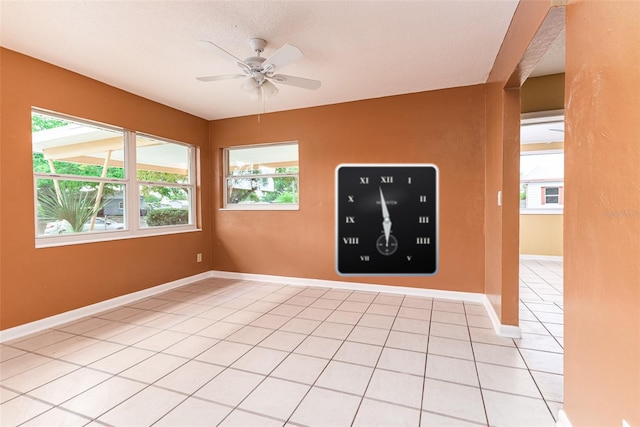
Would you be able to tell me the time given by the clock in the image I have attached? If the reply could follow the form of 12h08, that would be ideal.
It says 5h58
